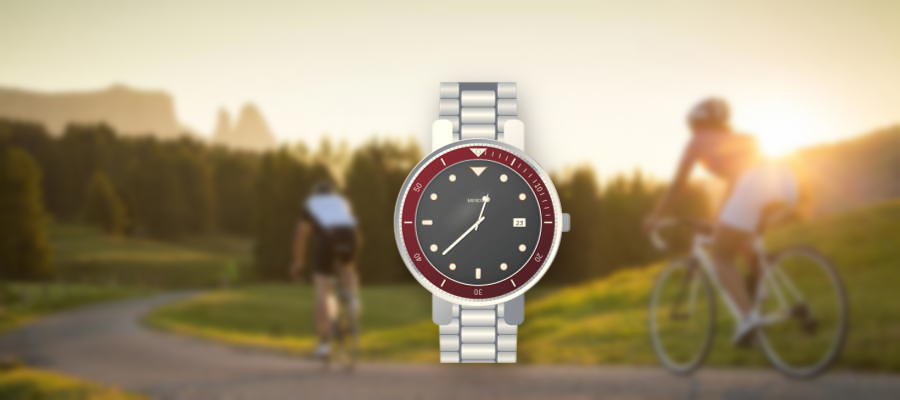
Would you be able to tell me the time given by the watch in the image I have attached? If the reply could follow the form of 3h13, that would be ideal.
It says 12h38
